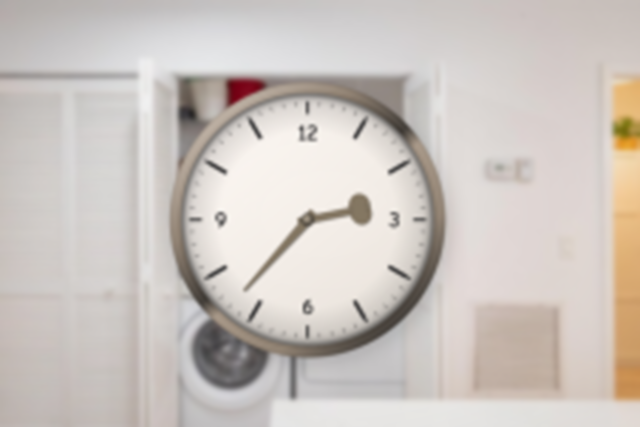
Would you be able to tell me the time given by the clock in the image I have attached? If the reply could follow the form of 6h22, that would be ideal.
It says 2h37
